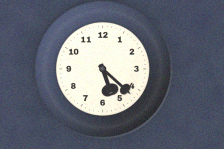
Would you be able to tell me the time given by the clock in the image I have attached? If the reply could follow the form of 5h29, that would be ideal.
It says 5h22
